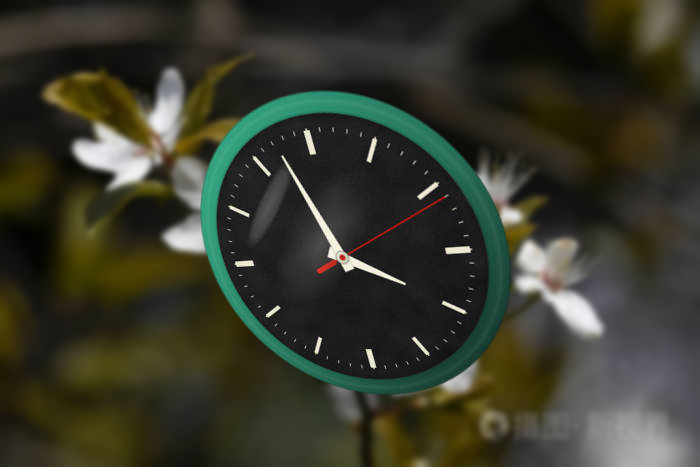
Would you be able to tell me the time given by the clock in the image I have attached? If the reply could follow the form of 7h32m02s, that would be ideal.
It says 3h57m11s
